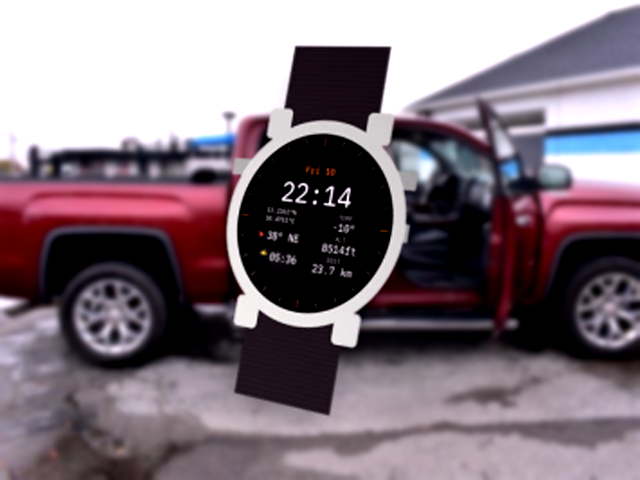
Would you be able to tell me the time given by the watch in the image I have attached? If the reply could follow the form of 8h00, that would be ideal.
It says 22h14
